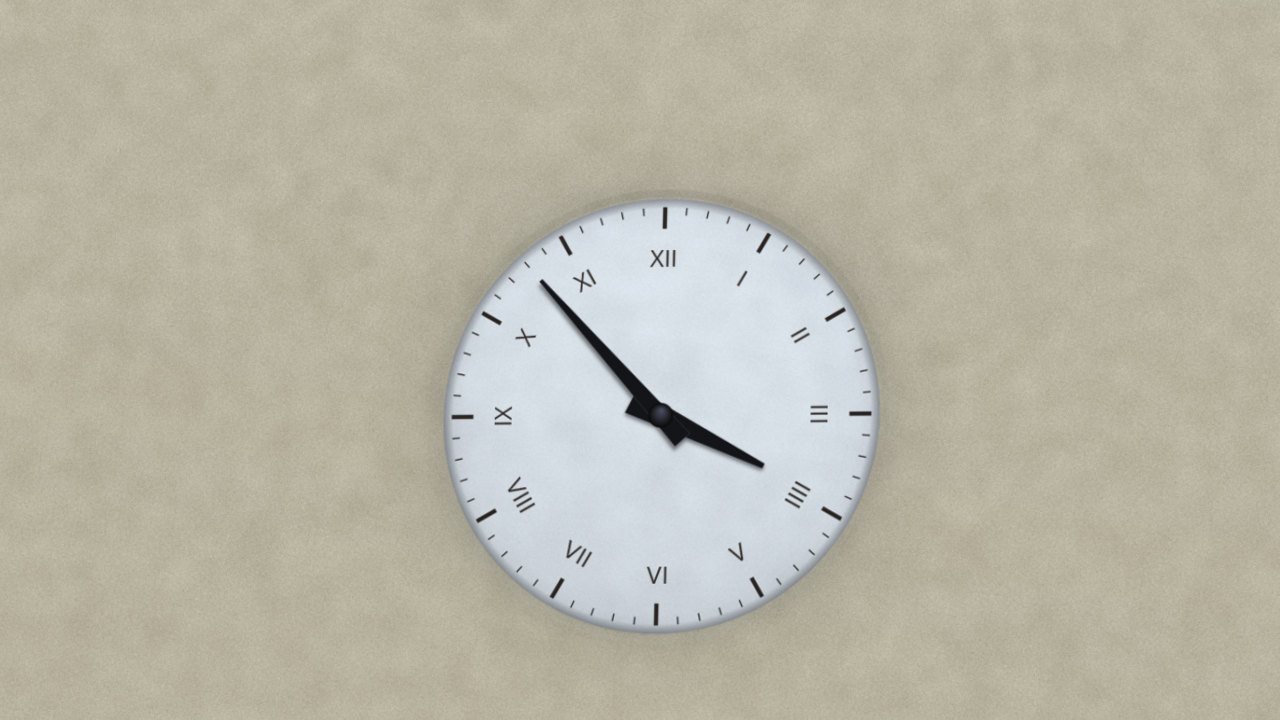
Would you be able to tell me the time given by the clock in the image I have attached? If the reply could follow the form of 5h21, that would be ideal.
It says 3h53
